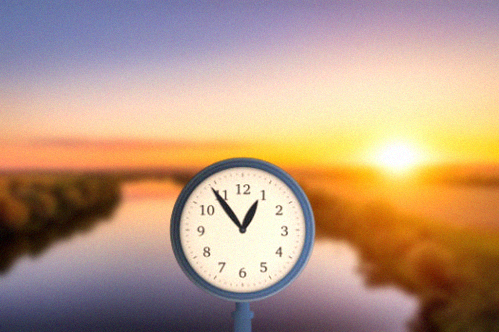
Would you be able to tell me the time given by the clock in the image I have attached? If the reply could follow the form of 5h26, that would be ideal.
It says 12h54
